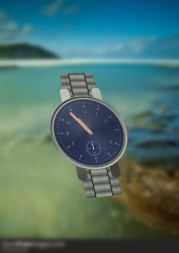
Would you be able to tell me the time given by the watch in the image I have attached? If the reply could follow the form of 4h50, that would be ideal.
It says 10h54
